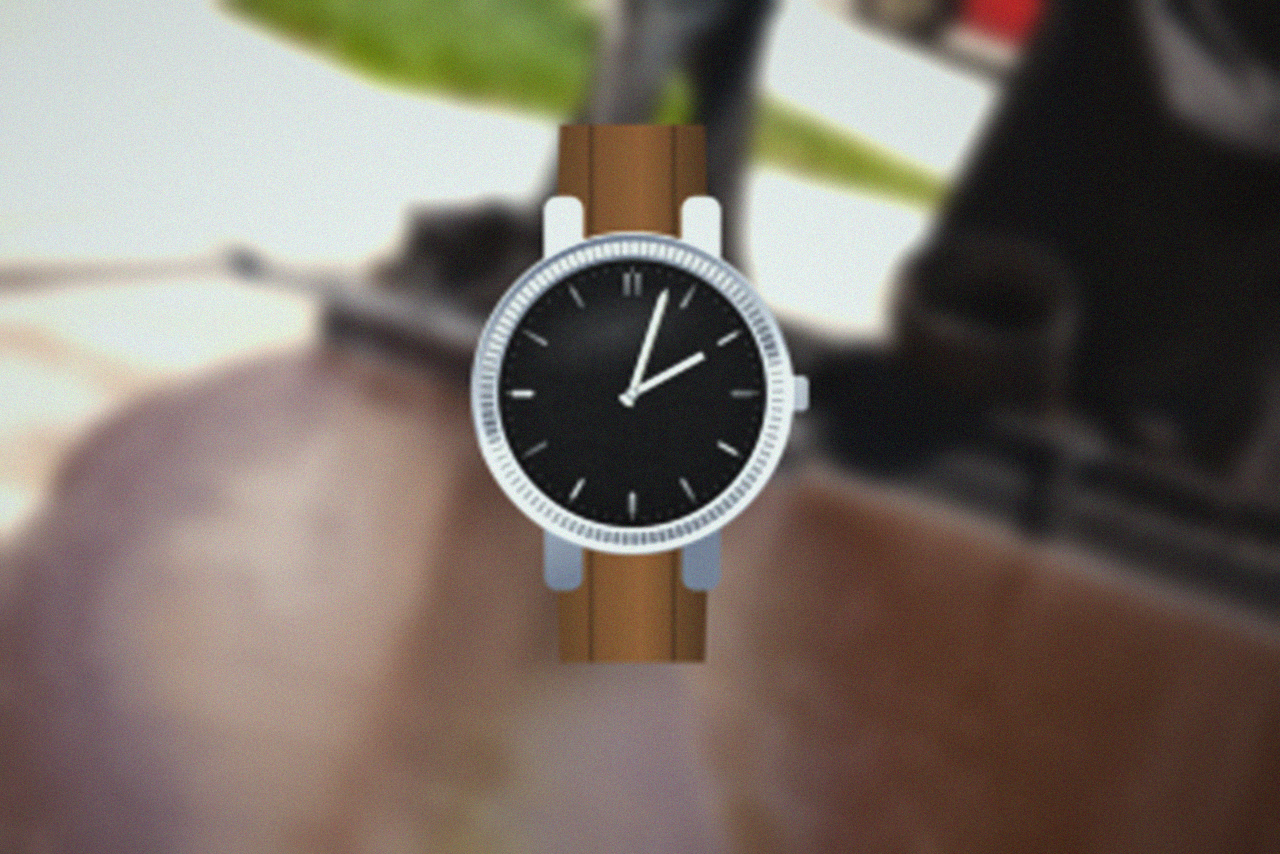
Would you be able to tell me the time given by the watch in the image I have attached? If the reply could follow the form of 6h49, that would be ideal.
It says 2h03
